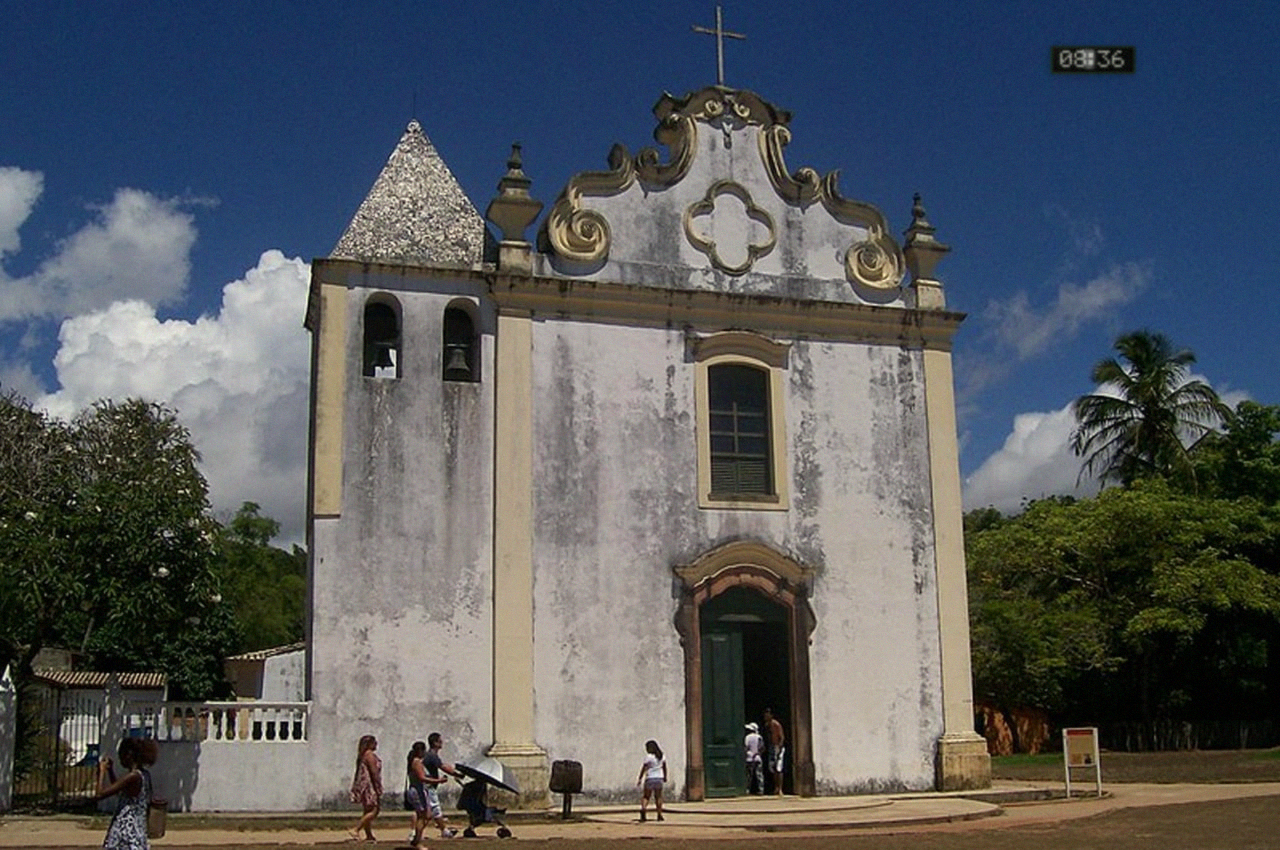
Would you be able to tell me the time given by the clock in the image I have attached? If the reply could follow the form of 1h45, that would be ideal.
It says 8h36
